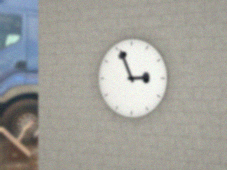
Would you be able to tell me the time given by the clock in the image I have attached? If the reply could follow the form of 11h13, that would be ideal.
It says 2h56
